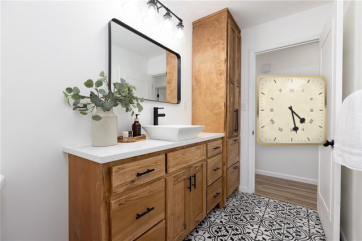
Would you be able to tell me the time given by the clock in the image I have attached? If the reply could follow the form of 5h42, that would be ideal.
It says 4h28
